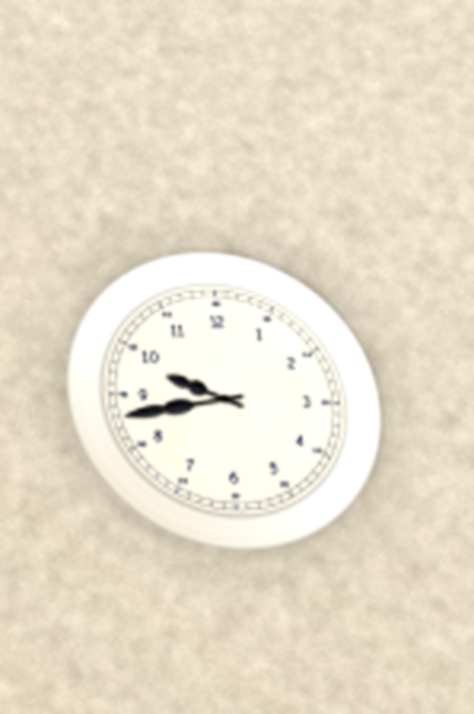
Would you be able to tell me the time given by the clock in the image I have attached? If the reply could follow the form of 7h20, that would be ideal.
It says 9h43
